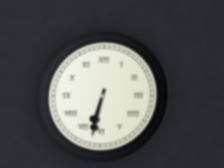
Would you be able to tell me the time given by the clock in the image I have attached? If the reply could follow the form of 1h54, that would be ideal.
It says 6h32
